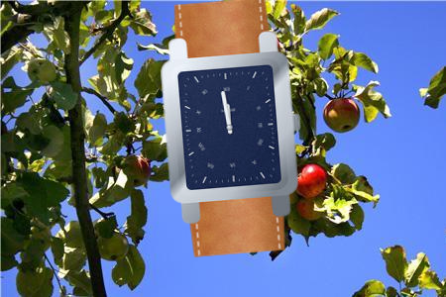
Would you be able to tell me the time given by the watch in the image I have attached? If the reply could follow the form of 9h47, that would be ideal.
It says 11h59
